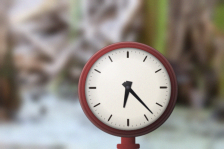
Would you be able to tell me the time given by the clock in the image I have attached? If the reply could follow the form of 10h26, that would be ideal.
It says 6h23
